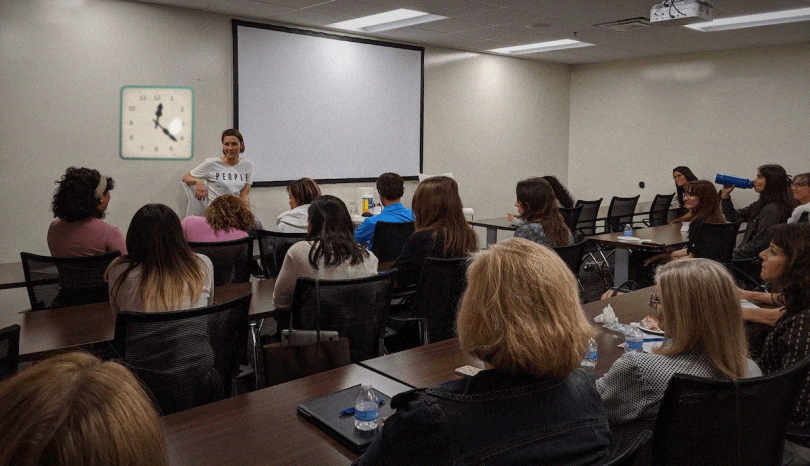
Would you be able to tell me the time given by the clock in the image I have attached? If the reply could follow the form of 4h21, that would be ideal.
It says 12h22
